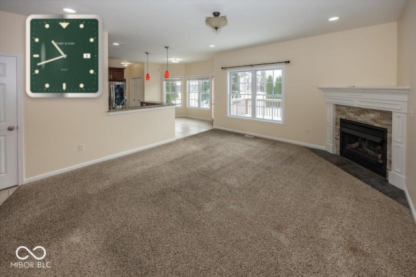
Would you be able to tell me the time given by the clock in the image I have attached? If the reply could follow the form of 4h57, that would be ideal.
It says 10h42
